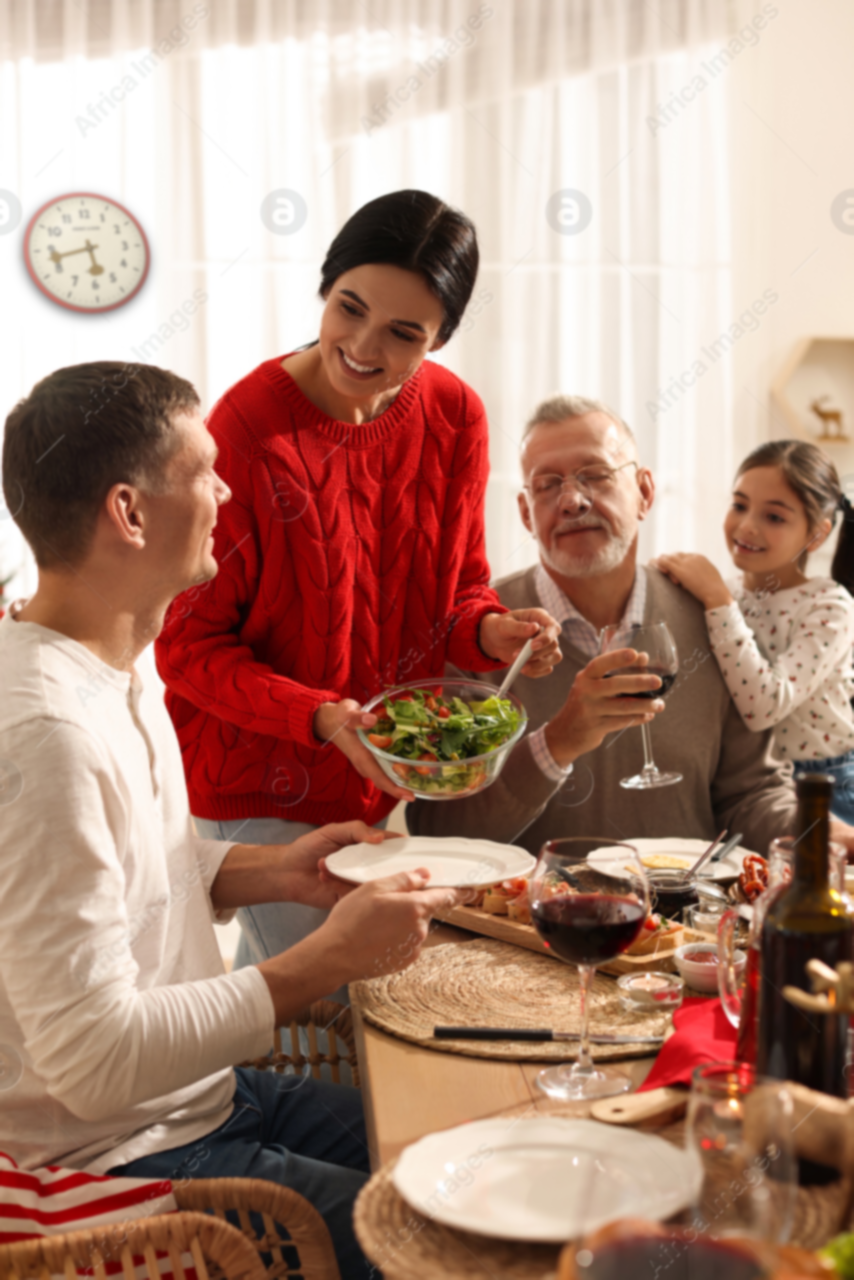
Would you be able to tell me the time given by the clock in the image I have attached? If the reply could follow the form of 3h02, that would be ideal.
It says 5h43
